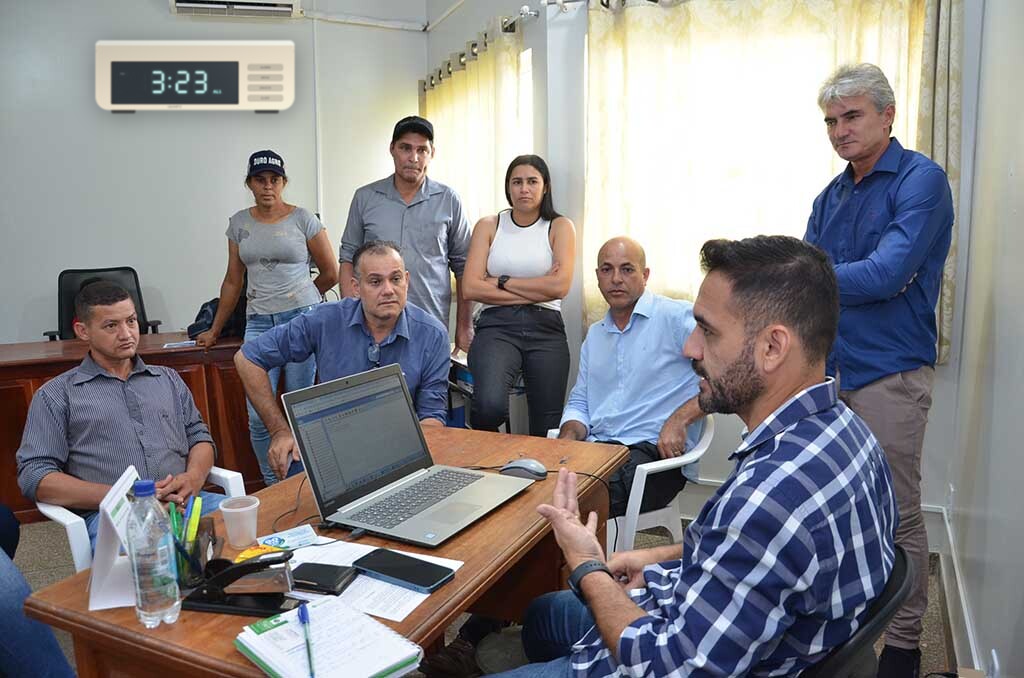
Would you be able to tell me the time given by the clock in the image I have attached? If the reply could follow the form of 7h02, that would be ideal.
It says 3h23
